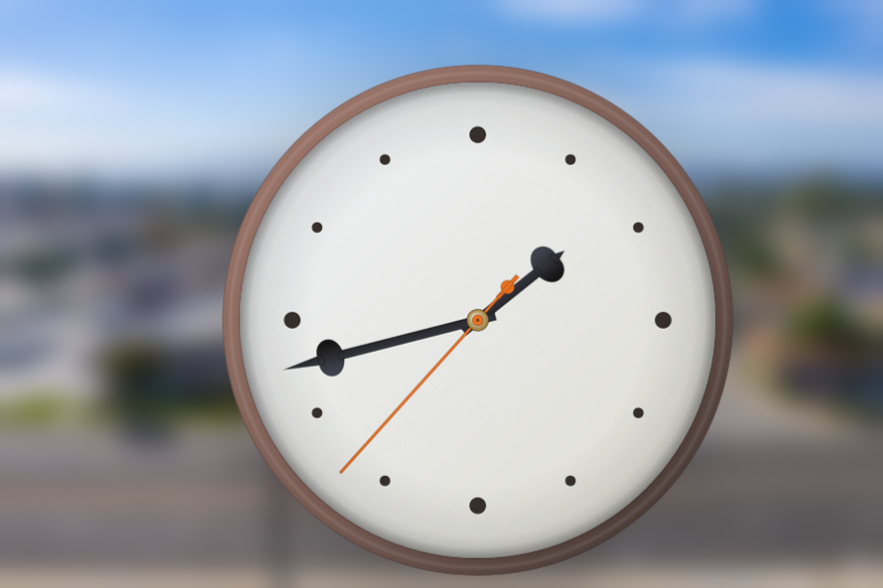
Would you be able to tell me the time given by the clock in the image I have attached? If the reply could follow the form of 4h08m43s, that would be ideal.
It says 1h42m37s
